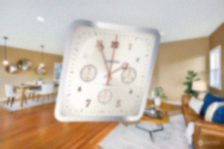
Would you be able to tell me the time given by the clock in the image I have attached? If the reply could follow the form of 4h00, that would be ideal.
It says 1h55
